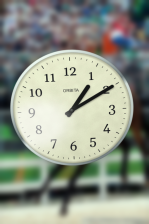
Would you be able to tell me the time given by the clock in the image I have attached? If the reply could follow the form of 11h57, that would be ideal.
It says 1h10
